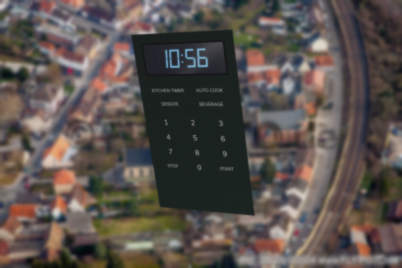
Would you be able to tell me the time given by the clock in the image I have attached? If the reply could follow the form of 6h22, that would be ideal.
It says 10h56
